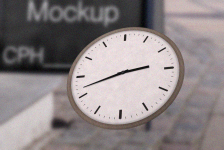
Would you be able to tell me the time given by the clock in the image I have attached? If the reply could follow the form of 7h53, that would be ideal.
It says 2h42
